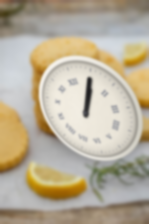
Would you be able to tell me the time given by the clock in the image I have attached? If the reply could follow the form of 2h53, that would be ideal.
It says 1h05
